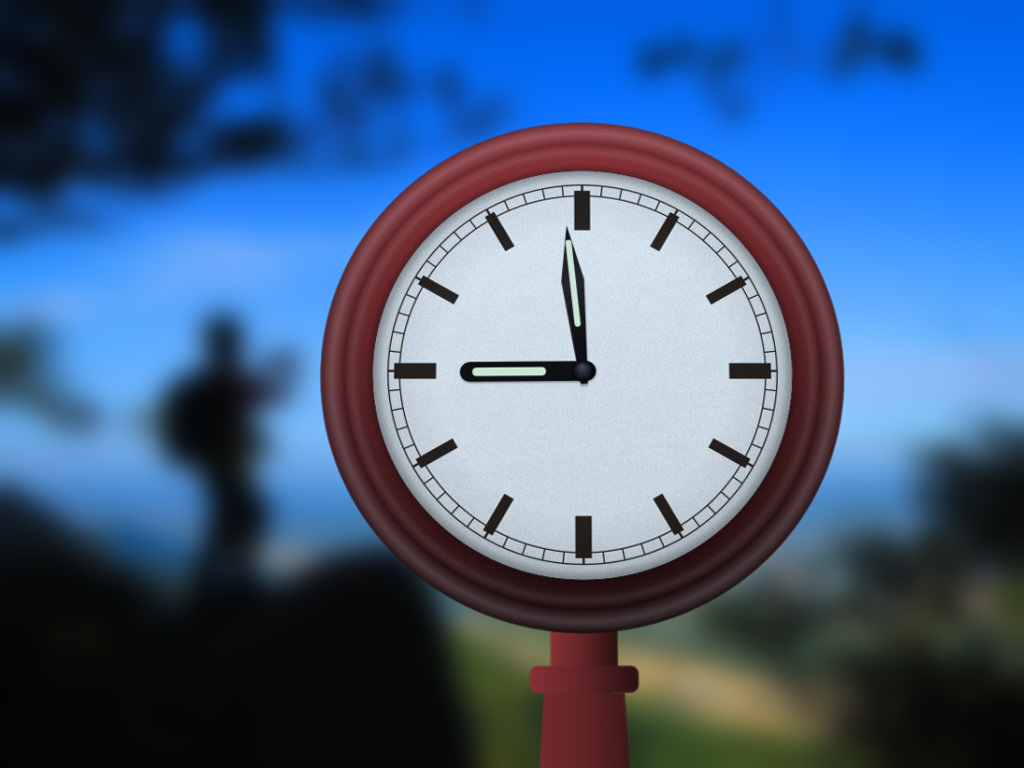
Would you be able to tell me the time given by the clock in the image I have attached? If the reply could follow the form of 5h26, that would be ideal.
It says 8h59
